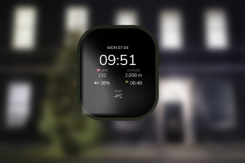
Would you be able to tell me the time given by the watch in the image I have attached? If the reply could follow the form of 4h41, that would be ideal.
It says 9h51
